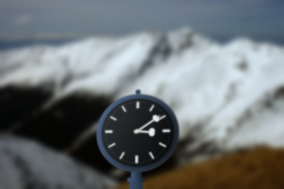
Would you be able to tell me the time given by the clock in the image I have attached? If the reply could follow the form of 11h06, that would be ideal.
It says 3h09
